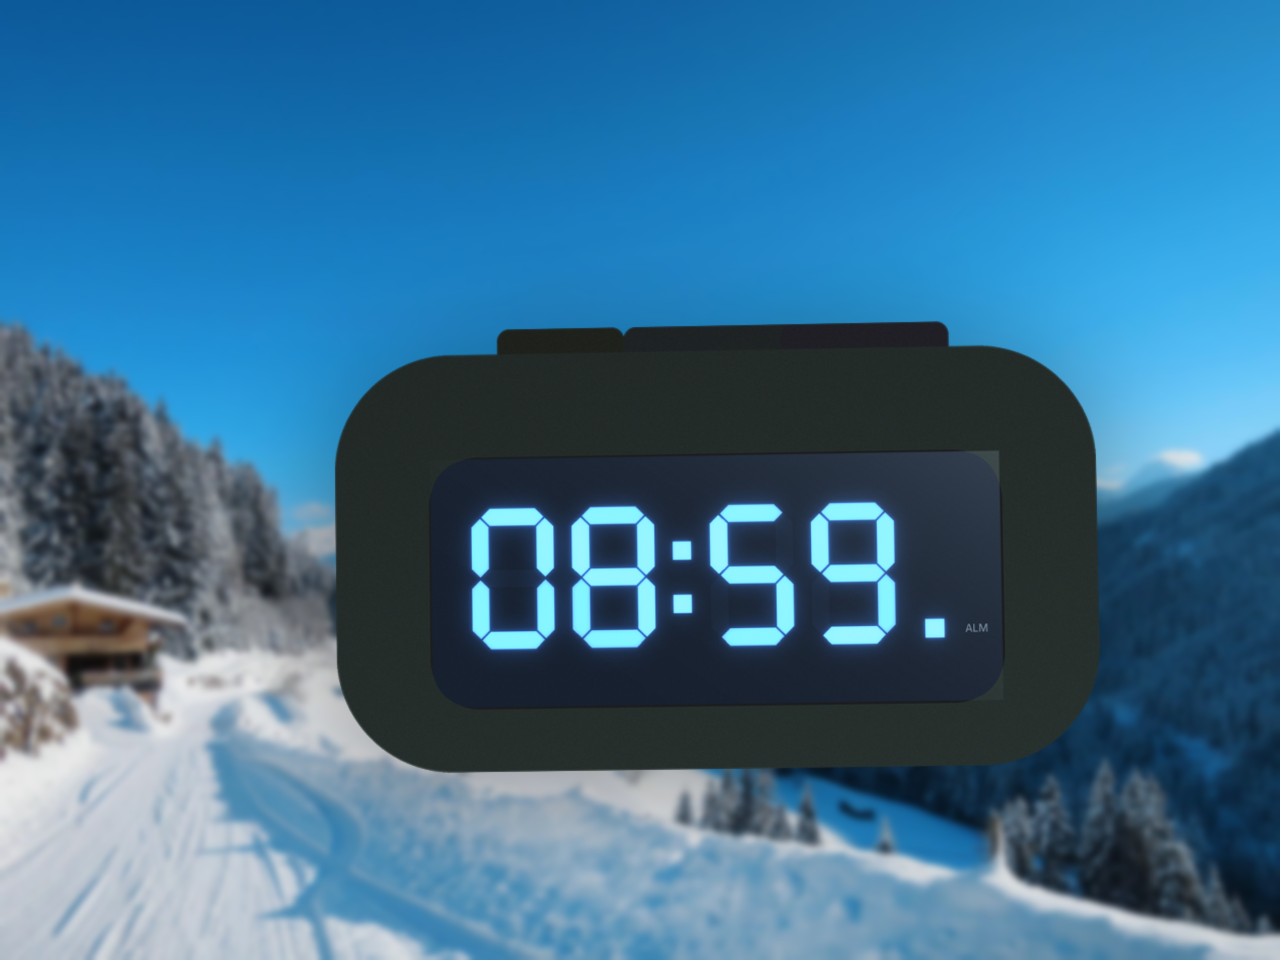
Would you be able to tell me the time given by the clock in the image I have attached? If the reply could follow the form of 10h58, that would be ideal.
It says 8h59
